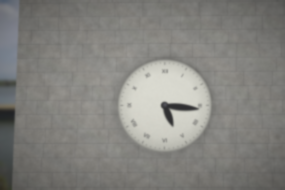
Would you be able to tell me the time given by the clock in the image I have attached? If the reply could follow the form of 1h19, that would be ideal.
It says 5h16
